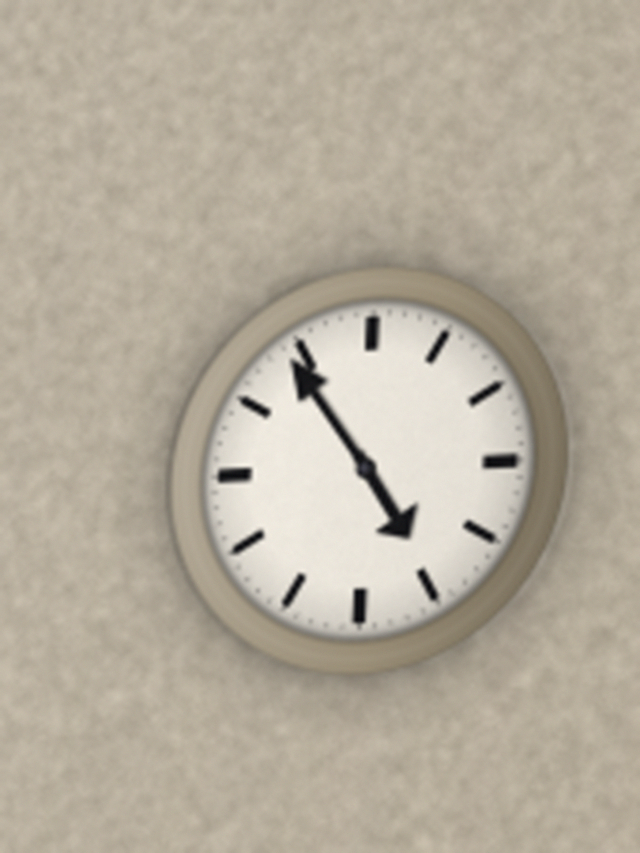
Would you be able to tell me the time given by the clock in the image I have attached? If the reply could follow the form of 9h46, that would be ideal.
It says 4h54
